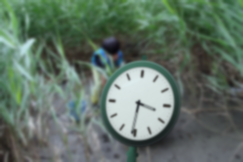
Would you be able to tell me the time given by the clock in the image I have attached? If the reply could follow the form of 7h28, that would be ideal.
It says 3h31
